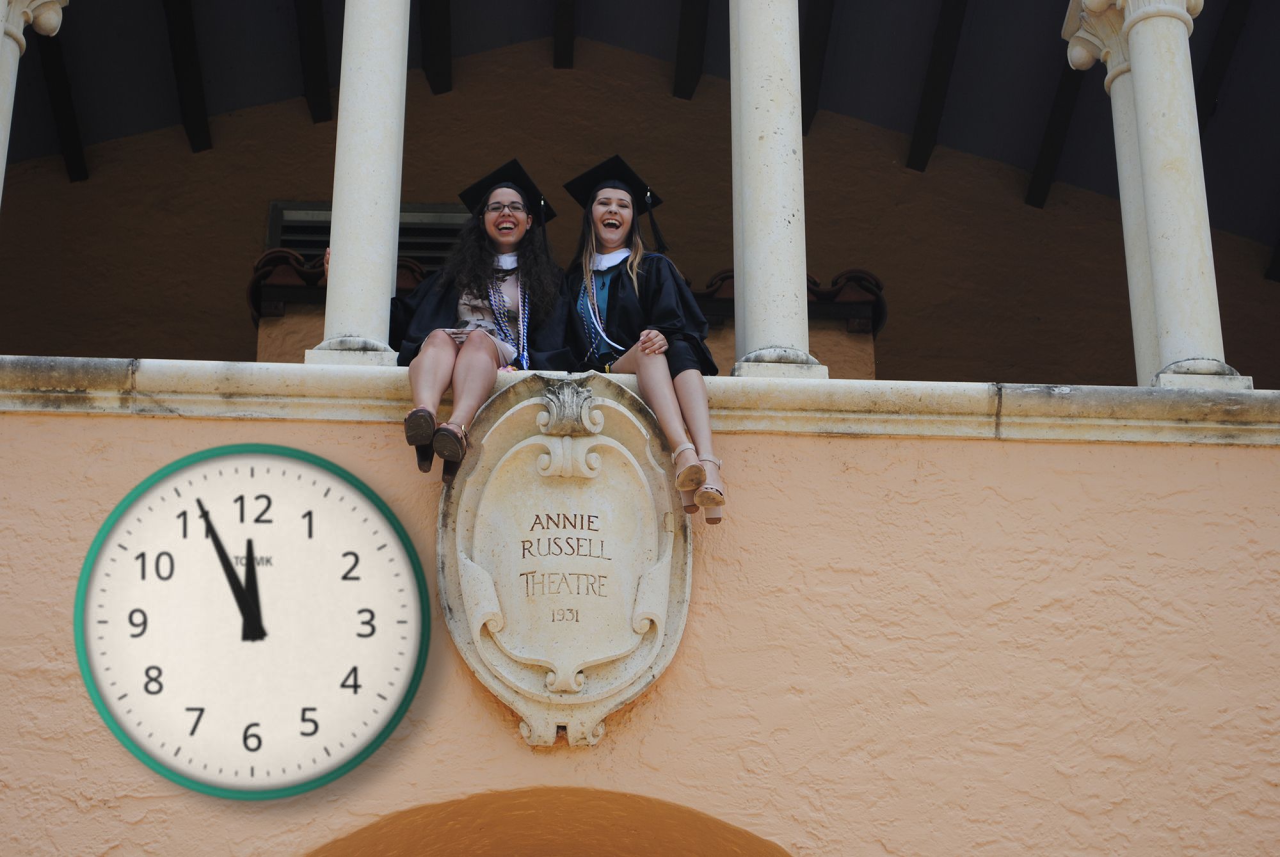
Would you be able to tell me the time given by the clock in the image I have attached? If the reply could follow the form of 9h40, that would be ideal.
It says 11h56
